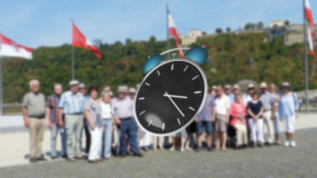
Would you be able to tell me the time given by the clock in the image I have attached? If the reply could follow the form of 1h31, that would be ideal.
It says 3h23
